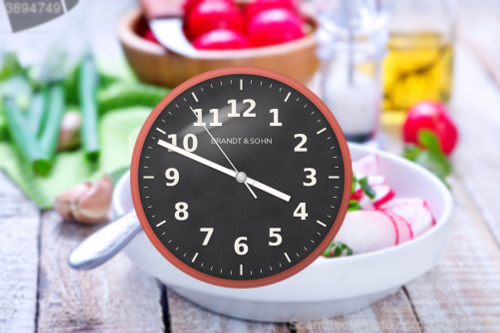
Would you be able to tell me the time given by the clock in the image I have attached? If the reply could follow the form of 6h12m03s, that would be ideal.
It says 3h48m54s
